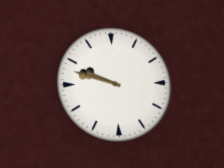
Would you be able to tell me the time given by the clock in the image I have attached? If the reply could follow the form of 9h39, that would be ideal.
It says 9h48
